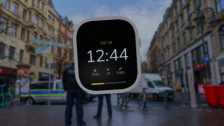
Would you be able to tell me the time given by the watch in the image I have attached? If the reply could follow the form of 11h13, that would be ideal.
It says 12h44
